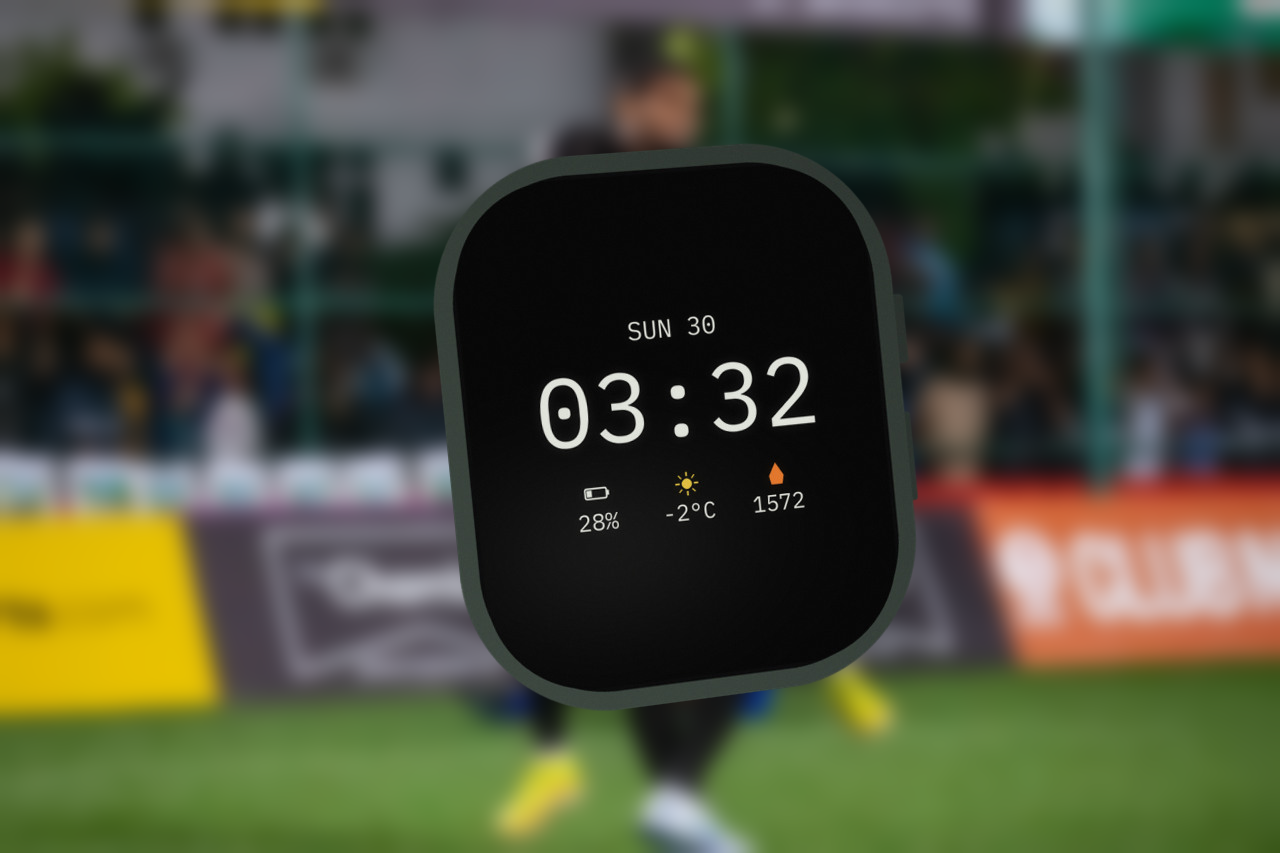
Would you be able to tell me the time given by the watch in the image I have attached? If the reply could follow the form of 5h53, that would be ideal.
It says 3h32
